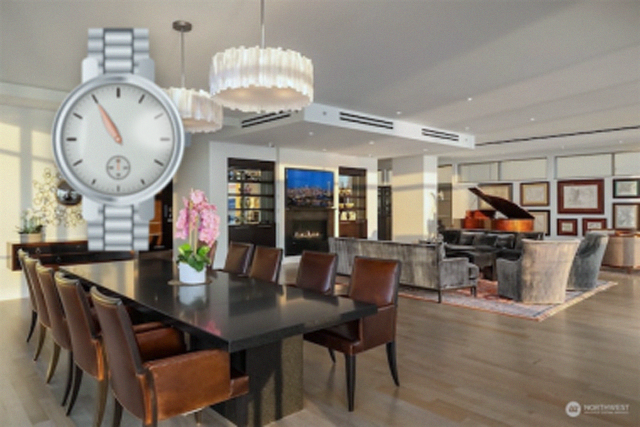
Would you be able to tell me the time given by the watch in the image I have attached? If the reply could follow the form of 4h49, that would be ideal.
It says 10h55
